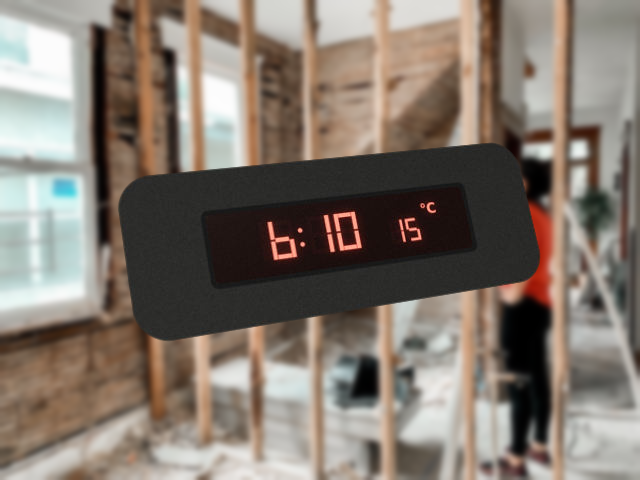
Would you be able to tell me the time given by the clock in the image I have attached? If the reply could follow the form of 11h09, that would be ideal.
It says 6h10
